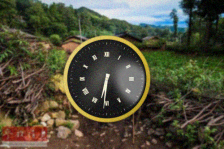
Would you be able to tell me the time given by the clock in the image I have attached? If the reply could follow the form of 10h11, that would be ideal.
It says 6h31
